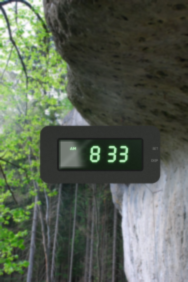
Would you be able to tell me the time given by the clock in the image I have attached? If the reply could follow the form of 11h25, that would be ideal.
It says 8h33
